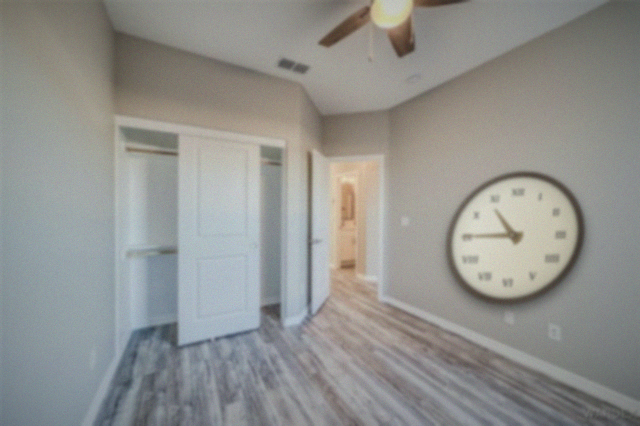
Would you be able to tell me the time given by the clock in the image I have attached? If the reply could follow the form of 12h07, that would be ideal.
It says 10h45
